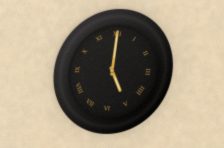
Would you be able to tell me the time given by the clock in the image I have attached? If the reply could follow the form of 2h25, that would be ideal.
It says 5h00
